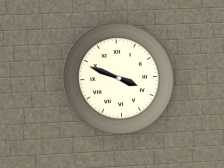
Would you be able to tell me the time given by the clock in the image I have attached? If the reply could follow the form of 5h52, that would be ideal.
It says 3h49
